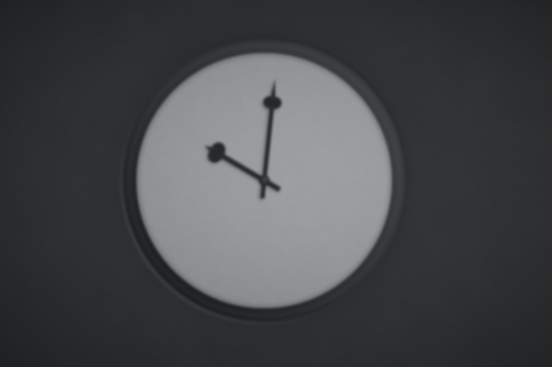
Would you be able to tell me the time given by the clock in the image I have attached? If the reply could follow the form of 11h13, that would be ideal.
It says 10h01
